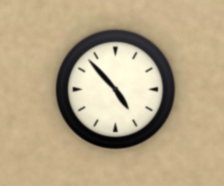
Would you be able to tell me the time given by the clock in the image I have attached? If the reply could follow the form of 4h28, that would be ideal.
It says 4h53
